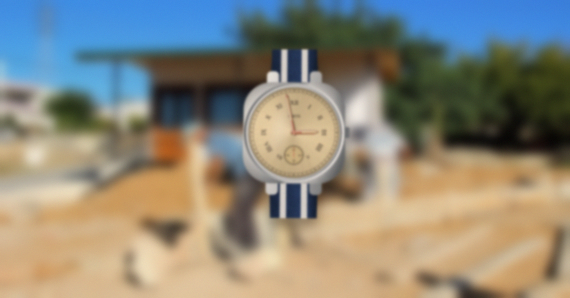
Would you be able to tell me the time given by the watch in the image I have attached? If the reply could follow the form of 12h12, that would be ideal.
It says 2h58
